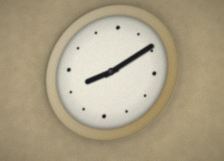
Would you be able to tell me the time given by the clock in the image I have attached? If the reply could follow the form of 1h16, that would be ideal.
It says 8h09
